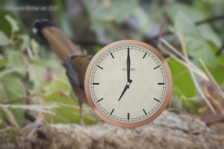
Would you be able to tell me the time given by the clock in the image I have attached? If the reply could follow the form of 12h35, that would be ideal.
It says 7h00
